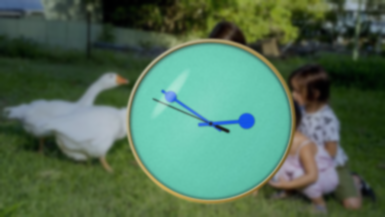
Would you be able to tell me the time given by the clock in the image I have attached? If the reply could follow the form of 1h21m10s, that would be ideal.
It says 2h50m49s
